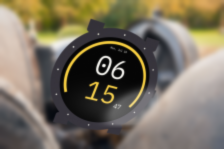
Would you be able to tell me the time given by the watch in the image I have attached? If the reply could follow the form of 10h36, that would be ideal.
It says 6h15
